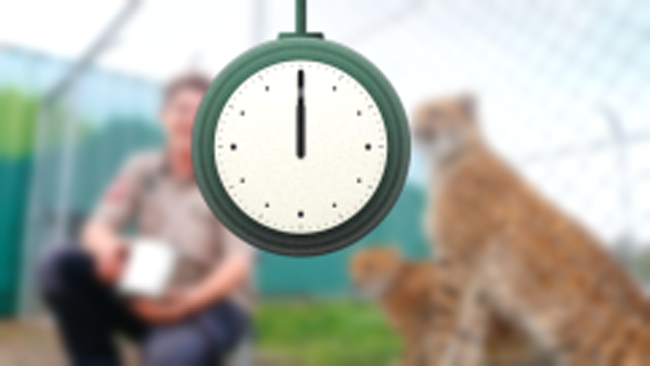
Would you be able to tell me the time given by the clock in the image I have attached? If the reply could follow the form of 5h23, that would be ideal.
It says 12h00
